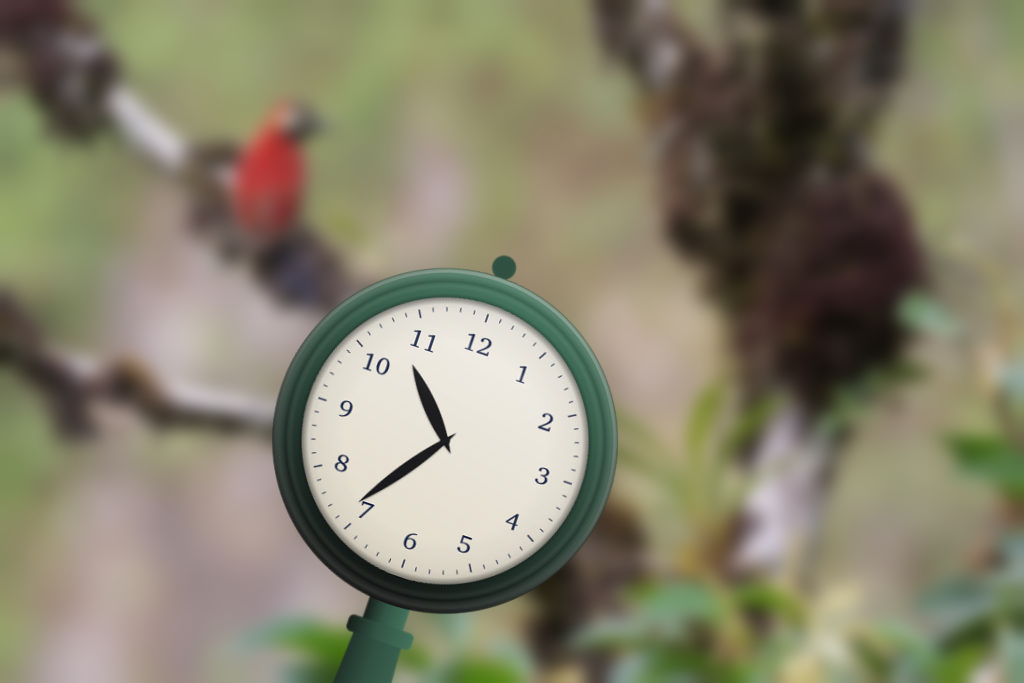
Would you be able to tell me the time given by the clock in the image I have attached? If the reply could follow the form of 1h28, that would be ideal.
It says 10h36
